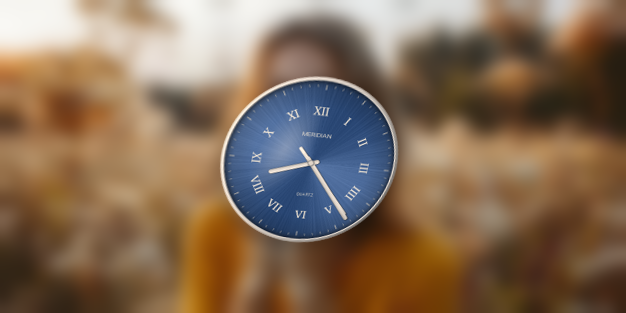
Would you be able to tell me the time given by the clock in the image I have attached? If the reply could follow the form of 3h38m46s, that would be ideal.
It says 8h23m23s
